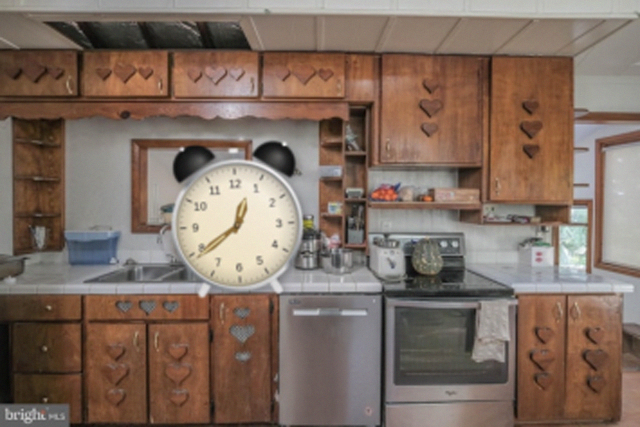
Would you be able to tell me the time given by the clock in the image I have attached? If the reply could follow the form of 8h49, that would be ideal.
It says 12h39
